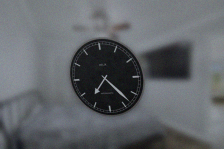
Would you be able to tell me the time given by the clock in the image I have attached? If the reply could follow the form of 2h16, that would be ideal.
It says 7h23
